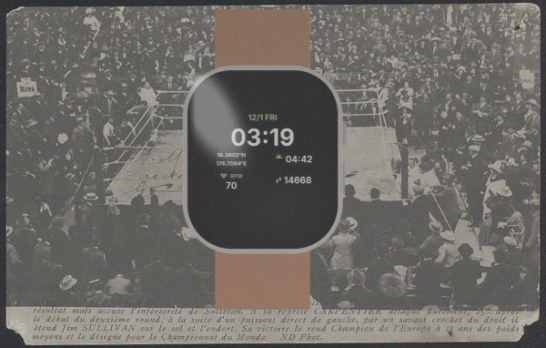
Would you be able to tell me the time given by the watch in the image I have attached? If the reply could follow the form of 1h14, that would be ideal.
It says 3h19
